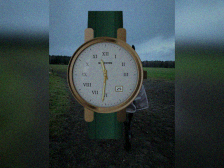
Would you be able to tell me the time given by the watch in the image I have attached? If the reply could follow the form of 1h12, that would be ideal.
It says 11h31
